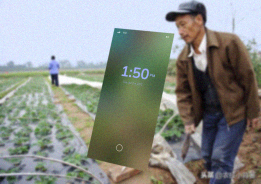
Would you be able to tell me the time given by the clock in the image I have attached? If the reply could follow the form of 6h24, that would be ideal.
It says 1h50
